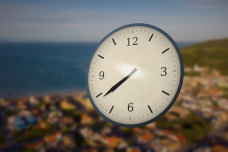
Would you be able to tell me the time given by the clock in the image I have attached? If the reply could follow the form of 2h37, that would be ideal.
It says 7h39
